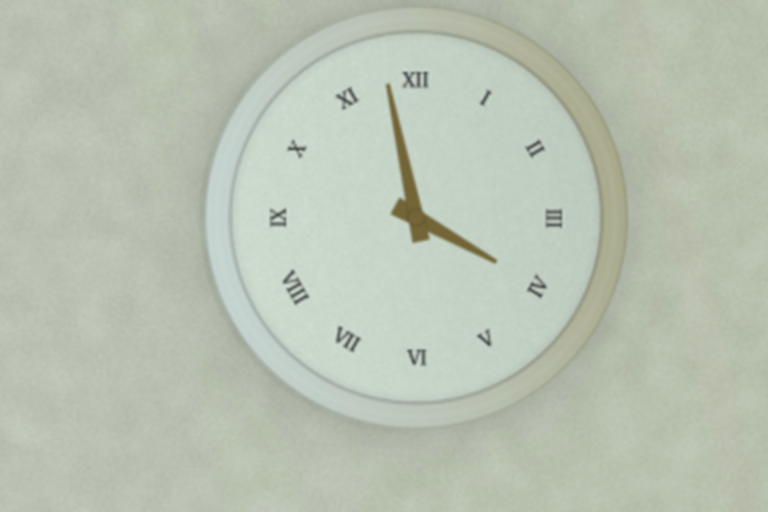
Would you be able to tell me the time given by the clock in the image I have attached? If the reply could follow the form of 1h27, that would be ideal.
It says 3h58
